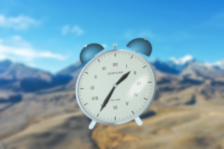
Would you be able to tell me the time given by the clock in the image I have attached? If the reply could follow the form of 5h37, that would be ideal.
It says 1h35
